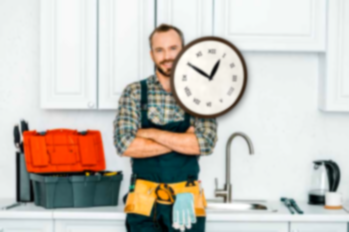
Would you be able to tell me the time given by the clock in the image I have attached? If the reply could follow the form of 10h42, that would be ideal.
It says 12h50
